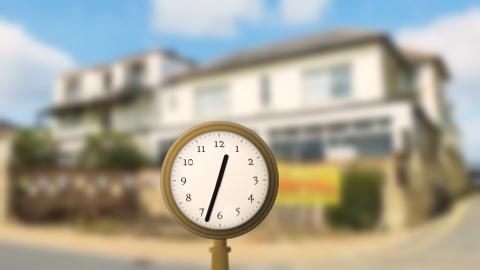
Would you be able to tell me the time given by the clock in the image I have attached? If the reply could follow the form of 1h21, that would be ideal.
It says 12h33
